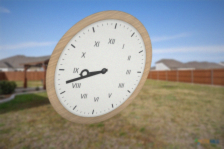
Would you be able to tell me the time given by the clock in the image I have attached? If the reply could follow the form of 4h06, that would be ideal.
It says 8h42
